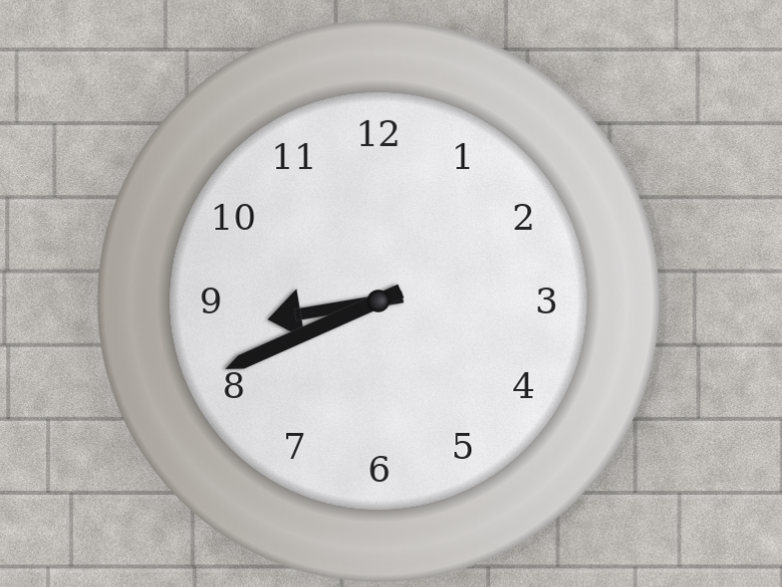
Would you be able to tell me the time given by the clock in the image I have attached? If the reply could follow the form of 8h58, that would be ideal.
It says 8h41
